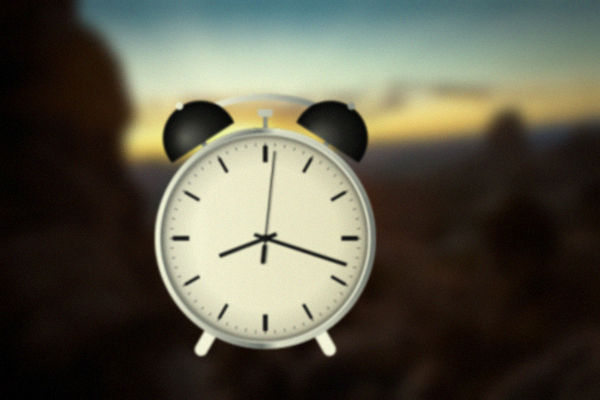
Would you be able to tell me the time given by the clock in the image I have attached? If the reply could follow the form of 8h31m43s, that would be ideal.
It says 8h18m01s
